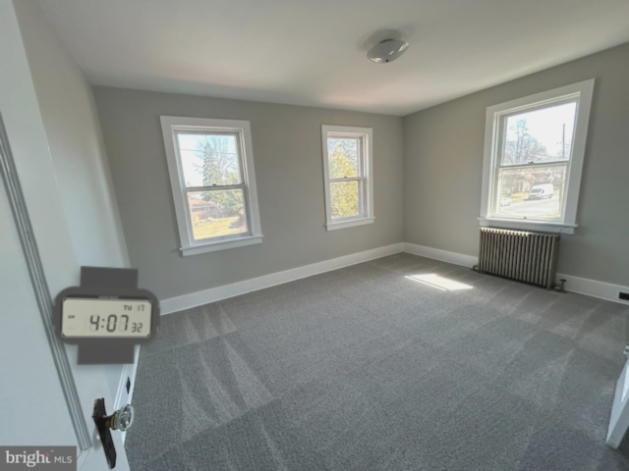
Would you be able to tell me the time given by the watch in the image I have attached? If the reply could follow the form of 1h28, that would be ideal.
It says 4h07
